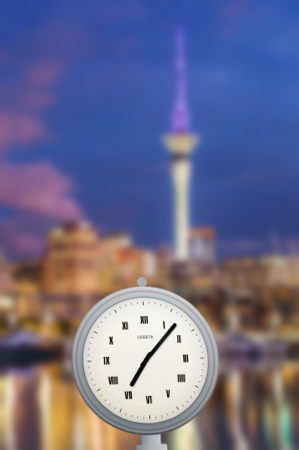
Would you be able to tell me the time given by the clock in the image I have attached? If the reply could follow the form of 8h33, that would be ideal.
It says 7h07
